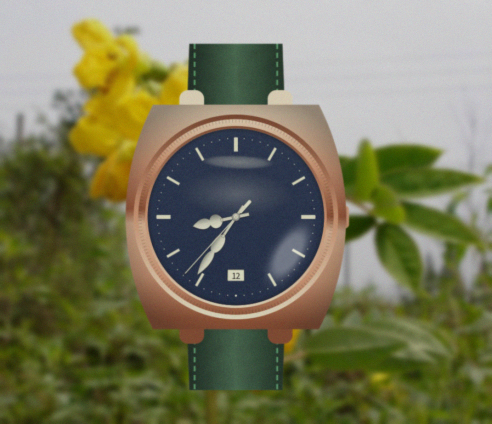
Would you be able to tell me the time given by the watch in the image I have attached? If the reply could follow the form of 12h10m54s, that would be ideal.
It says 8h35m37s
